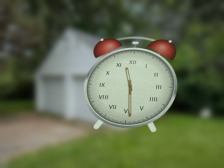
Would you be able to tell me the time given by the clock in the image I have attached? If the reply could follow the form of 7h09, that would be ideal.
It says 11h29
